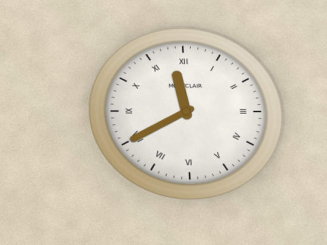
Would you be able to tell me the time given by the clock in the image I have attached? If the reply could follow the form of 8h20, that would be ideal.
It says 11h40
